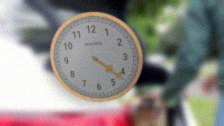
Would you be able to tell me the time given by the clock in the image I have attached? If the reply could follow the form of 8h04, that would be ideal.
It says 4h22
